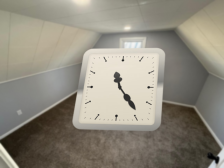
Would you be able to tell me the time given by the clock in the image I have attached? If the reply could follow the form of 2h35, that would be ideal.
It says 11h24
